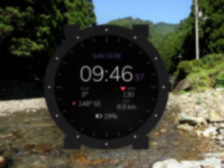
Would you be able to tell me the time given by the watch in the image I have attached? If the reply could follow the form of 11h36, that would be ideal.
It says 9h46
